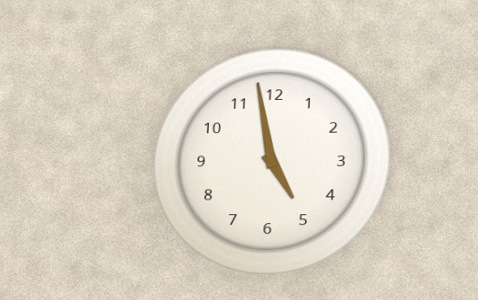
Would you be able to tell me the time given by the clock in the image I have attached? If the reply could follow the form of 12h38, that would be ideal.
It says 4h58
